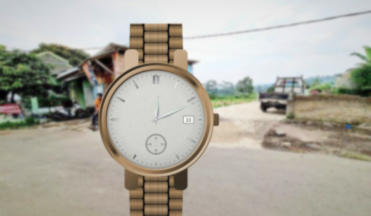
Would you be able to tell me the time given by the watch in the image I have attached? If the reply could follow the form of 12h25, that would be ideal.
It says 12h11
